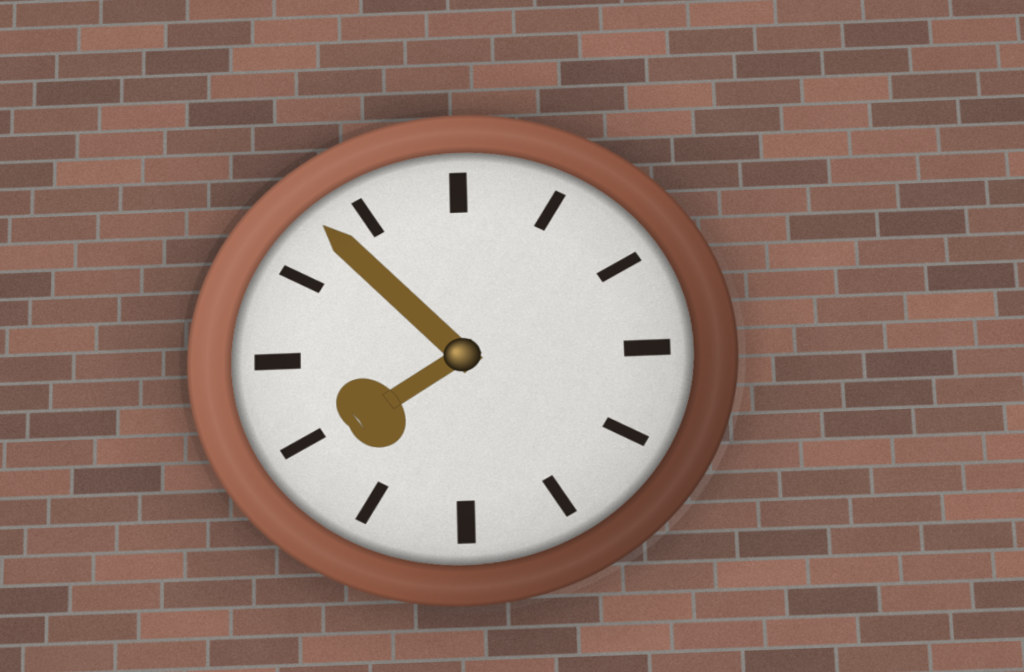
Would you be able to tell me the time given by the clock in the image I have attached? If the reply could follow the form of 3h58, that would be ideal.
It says 7h53
